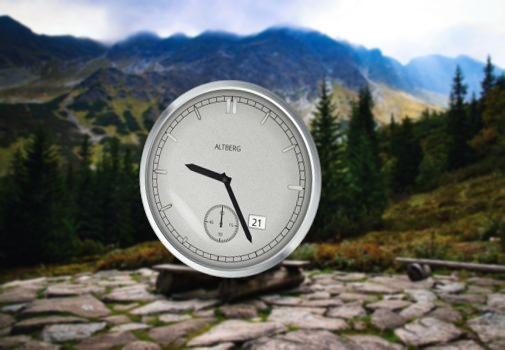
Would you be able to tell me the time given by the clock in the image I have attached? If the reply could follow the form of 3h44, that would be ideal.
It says 9h25
